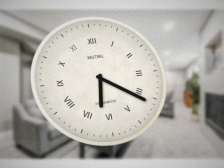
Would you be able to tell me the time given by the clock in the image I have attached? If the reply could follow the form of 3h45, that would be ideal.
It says 6h21
